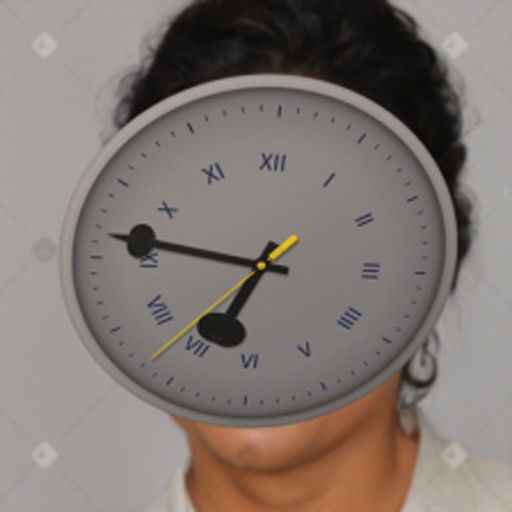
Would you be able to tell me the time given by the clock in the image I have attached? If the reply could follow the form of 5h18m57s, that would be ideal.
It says 6h46m37s
